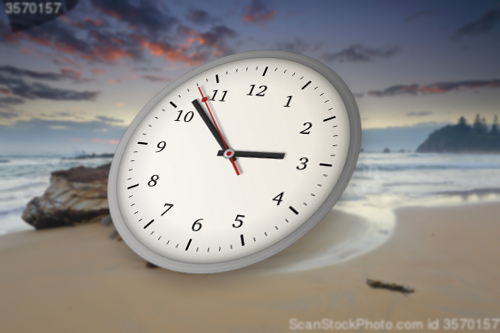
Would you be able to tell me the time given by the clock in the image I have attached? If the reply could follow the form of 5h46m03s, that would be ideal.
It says 2h51m53s
